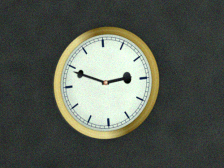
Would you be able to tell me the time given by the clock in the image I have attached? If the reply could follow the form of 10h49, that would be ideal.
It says 2h49
